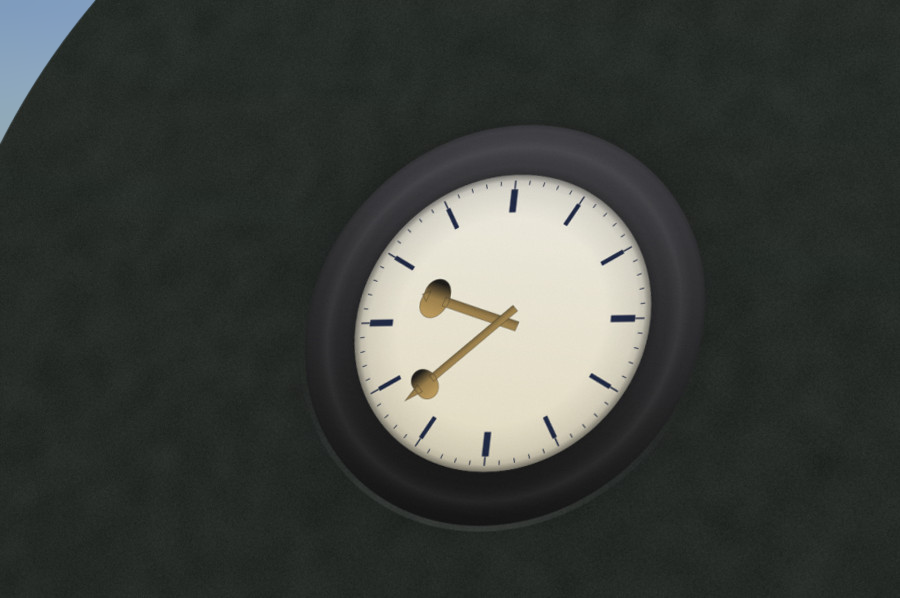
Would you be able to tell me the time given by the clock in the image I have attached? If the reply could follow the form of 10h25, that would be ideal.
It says 9h38
